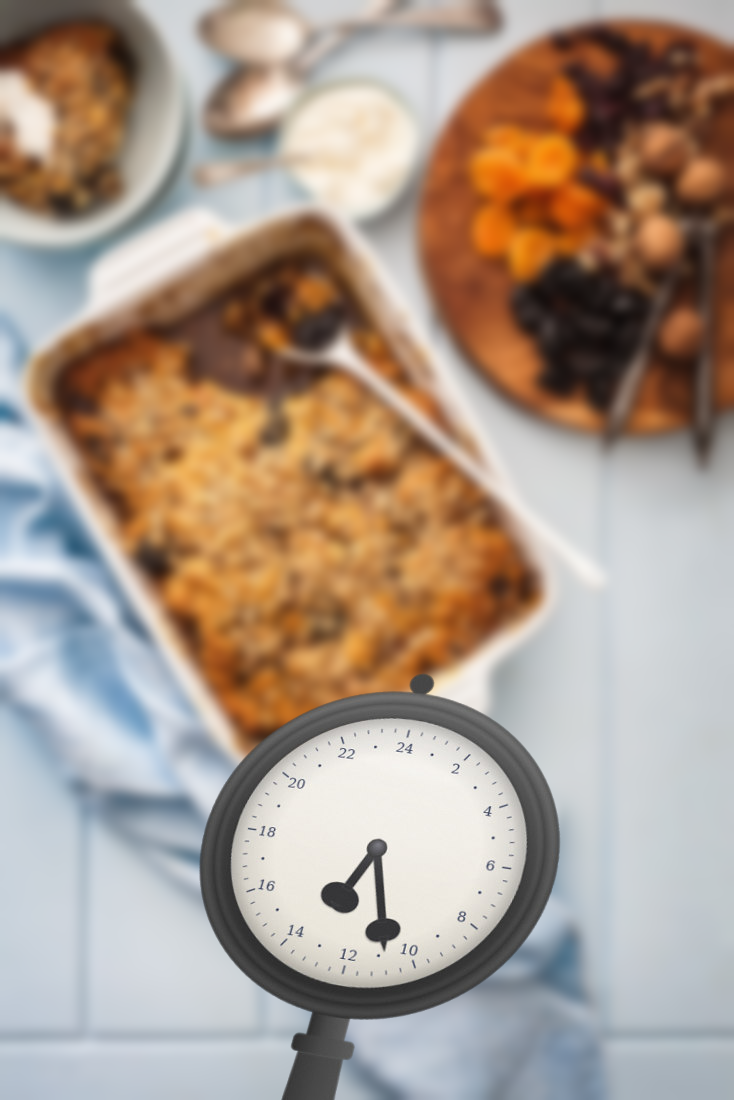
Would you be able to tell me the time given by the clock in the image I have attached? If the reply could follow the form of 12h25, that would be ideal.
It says 13h27
